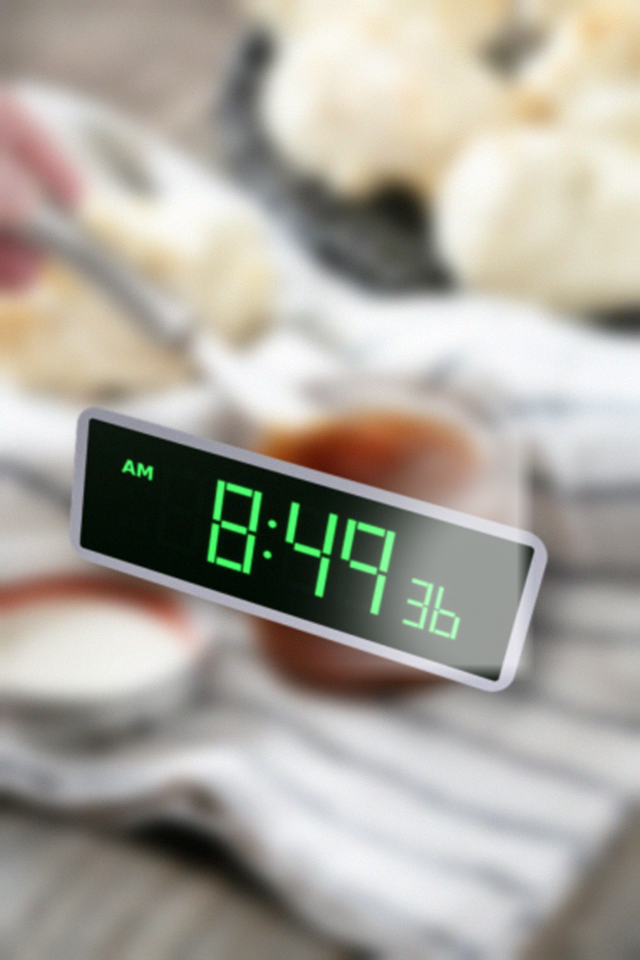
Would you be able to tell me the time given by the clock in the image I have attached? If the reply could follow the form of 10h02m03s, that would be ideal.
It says 8h49m36s
